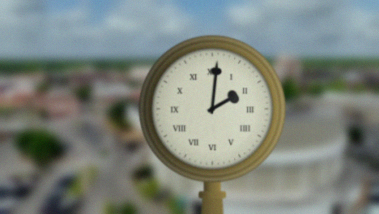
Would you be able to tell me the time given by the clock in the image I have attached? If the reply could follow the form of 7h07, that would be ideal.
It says 2h01
